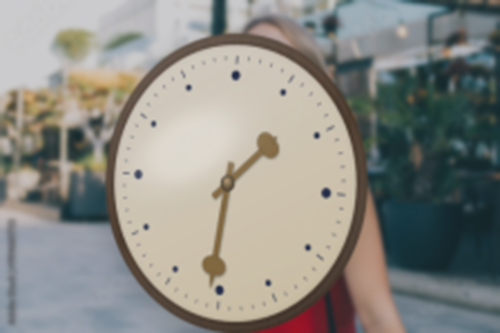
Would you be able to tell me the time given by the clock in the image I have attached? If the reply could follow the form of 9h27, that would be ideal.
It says 1h31
